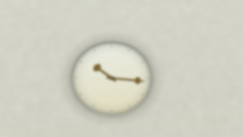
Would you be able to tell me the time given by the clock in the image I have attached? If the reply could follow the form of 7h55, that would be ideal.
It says 10h16
